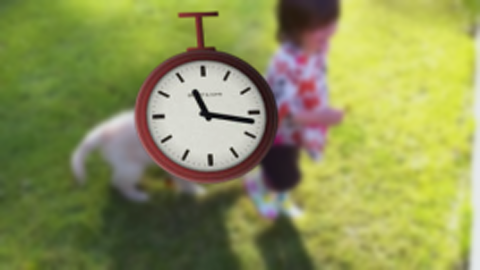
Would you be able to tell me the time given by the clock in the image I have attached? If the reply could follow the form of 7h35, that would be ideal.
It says 11h17
